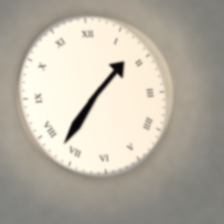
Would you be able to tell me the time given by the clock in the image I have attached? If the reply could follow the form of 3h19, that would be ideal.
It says 1h37
